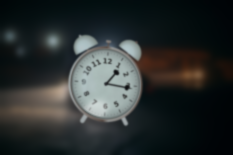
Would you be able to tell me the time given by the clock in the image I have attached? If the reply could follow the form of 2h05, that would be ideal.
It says 1h16
